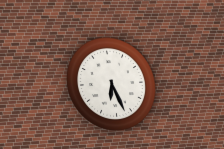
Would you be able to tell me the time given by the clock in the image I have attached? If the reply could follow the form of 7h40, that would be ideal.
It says 6h27
